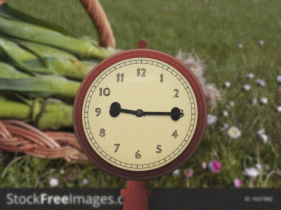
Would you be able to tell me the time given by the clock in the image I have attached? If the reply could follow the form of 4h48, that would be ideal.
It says 9h15
